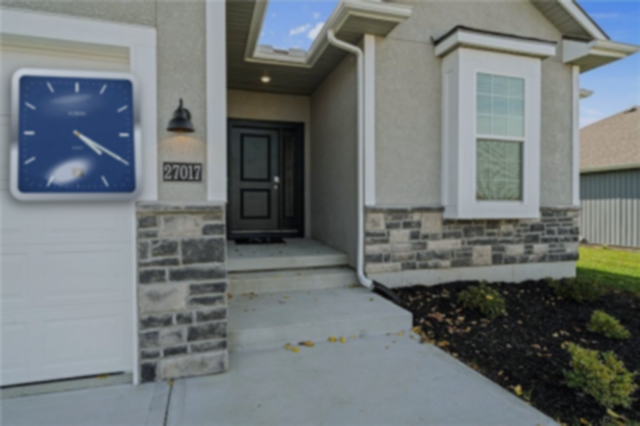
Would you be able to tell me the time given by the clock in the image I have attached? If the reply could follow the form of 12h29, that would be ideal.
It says 4h20
